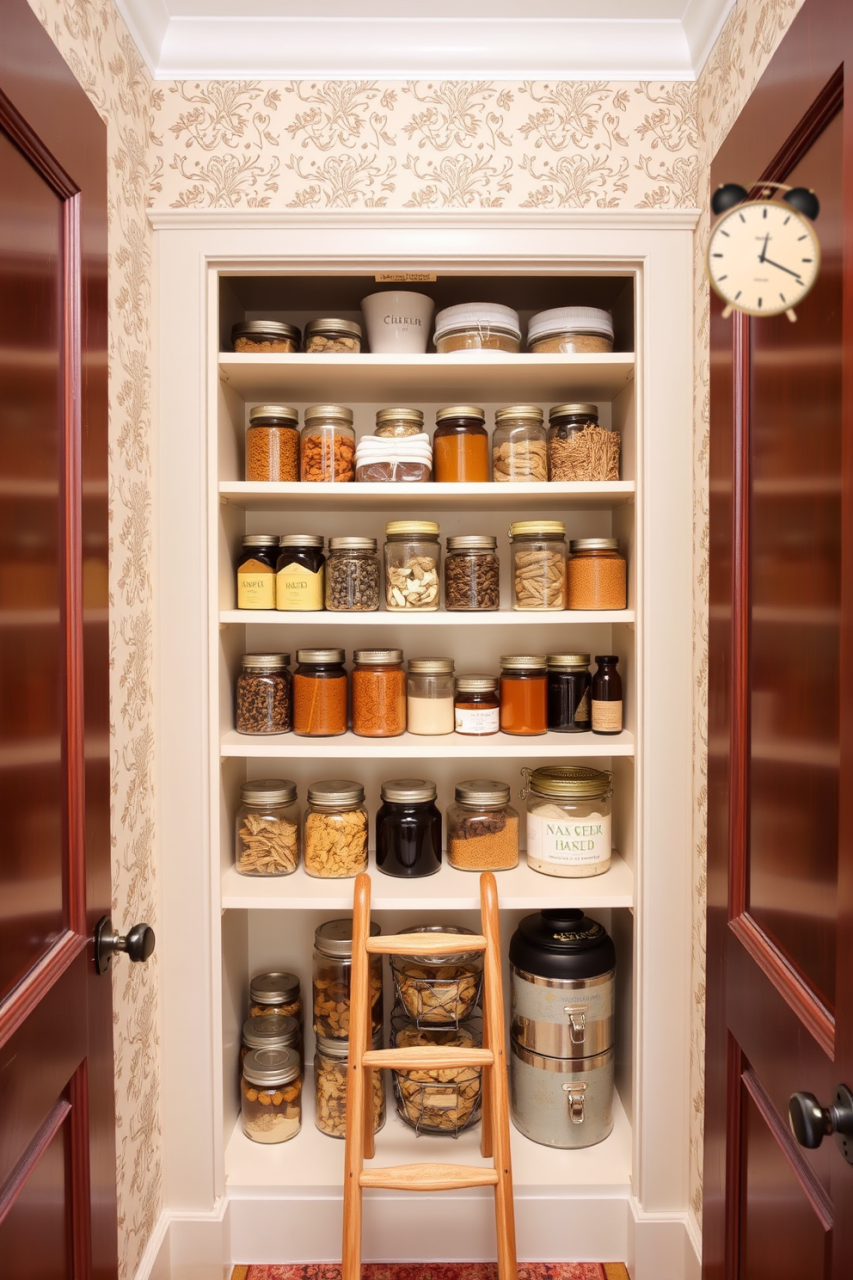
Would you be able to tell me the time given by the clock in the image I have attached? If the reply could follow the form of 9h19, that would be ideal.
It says 12h19
